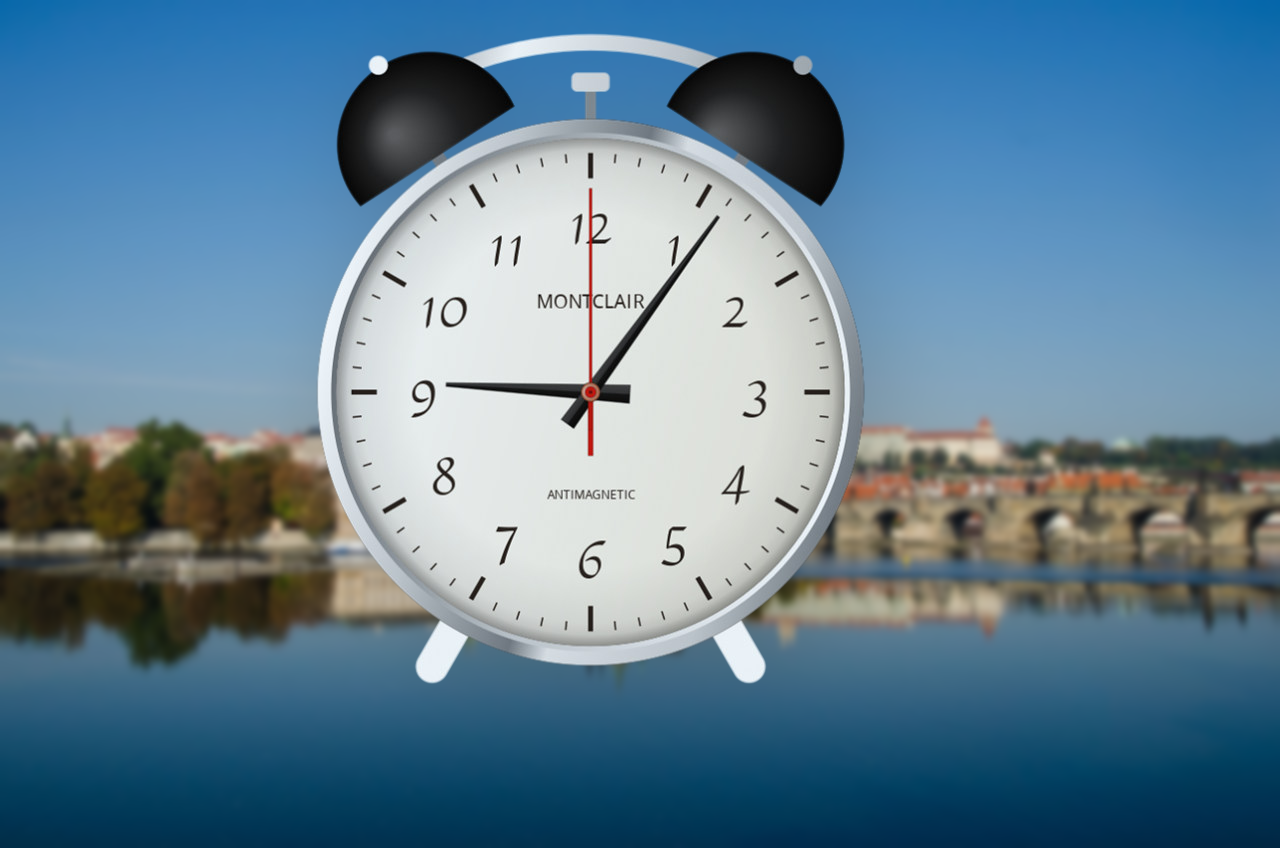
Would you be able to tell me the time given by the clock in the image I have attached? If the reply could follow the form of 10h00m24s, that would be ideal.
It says 9h06m00s
